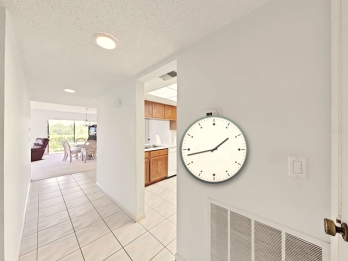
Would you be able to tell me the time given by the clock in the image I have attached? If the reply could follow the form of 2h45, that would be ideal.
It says 1h43
